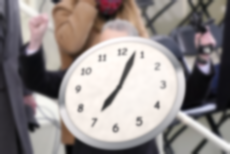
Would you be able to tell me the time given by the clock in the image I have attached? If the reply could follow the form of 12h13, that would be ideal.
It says 7h03
